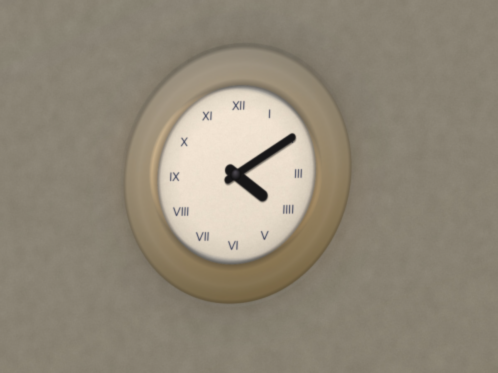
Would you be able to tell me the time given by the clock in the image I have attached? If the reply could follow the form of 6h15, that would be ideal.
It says 4h10
